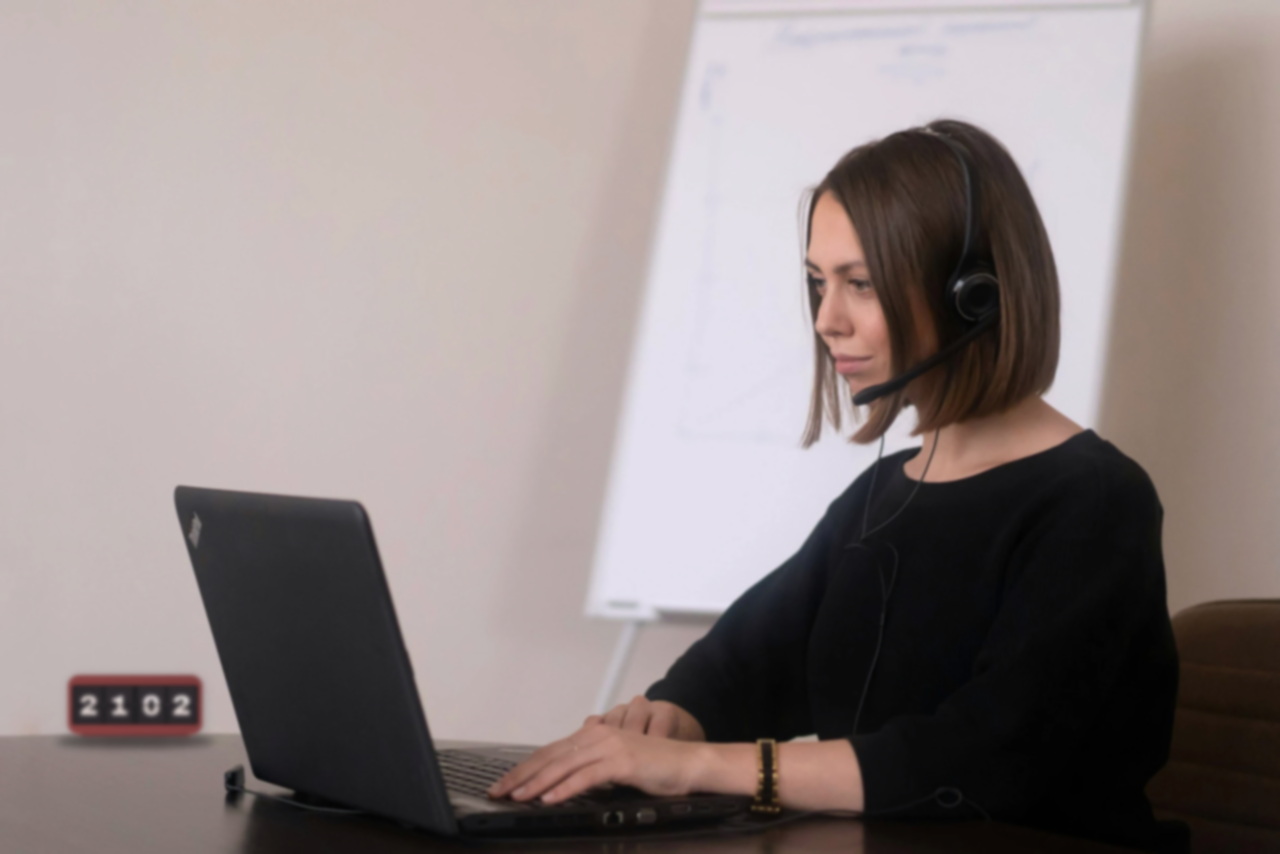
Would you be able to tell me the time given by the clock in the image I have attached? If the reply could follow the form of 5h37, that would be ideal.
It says 21h02
